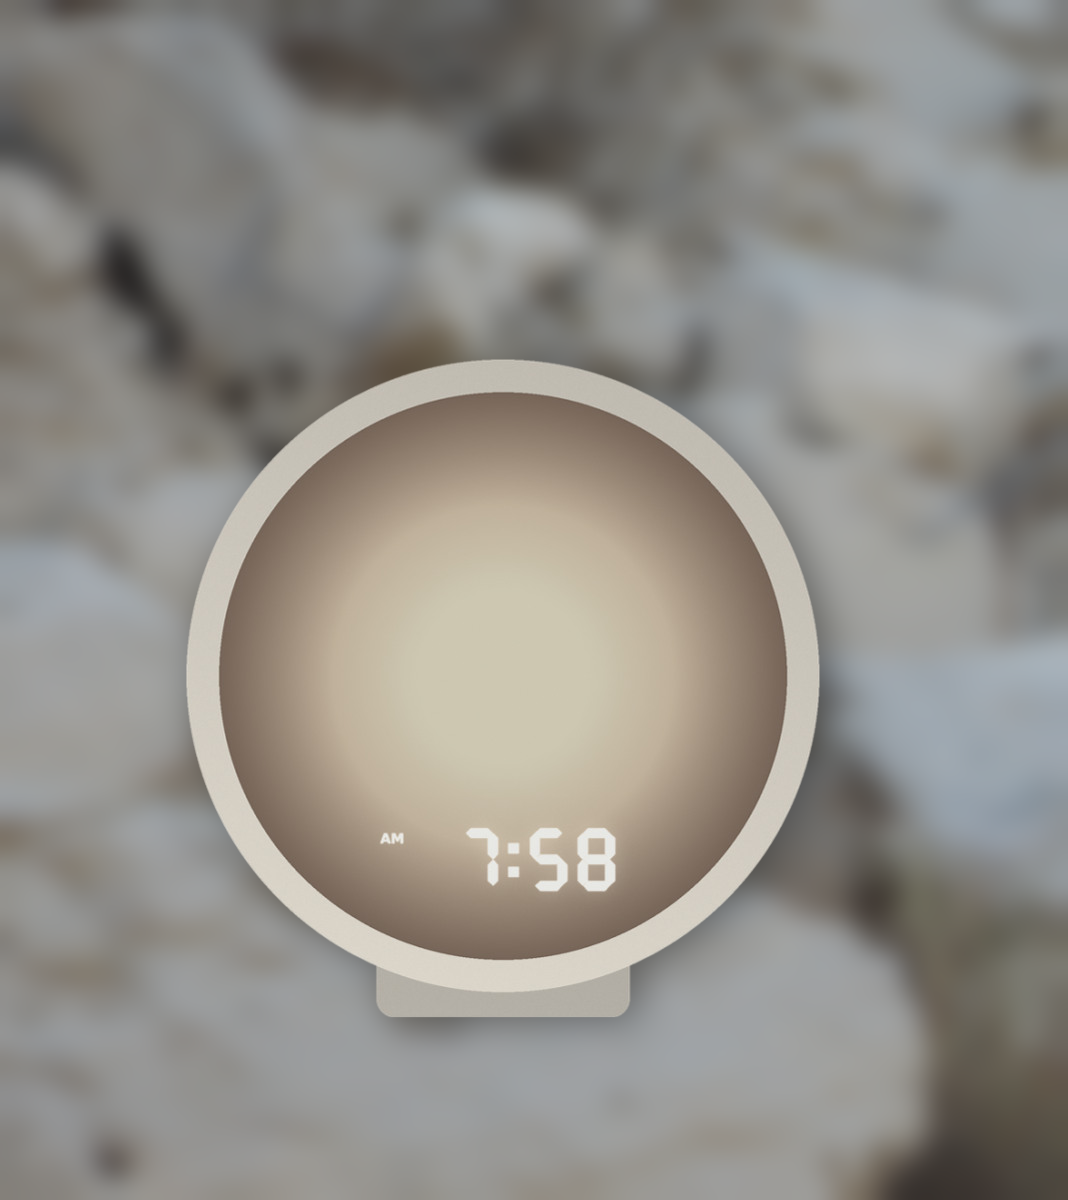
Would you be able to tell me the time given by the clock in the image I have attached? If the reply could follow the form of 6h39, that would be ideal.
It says 7h58
